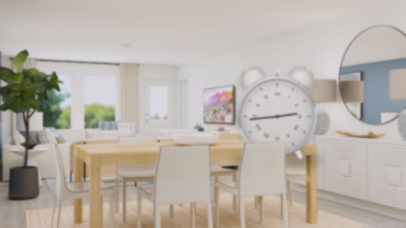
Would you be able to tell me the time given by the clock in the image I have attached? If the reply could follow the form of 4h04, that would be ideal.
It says 2h44
